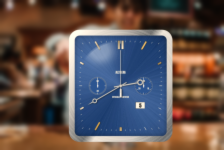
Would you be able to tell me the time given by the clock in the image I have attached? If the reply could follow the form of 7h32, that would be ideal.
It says 2h40
